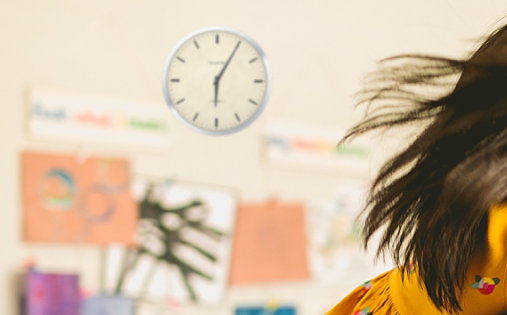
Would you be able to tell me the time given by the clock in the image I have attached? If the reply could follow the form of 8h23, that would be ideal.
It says 6h05
